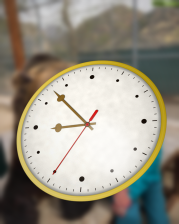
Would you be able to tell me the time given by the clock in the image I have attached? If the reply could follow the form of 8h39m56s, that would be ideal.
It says 8h52m35s
